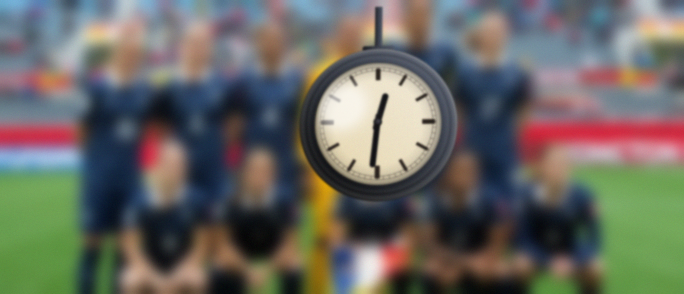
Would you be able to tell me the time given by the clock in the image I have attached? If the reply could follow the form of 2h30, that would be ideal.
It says 12h31
